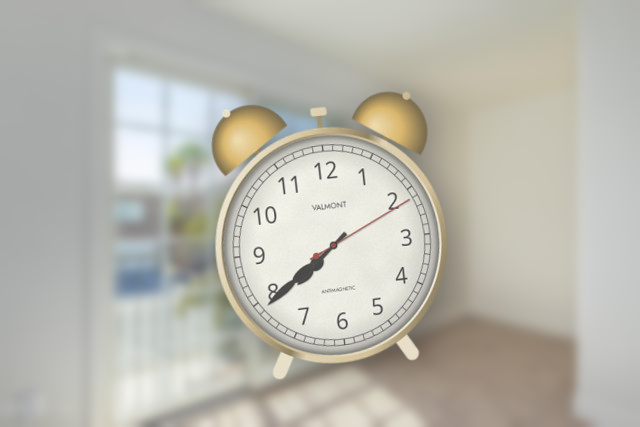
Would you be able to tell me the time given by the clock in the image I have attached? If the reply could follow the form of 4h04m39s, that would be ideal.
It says 7h39m11s
